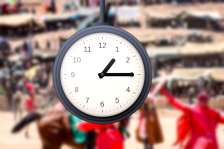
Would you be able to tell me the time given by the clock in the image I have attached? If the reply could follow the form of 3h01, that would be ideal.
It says 1h15
